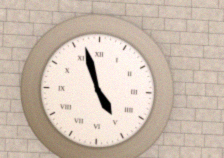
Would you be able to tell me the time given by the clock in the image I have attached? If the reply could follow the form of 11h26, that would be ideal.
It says 4h57
